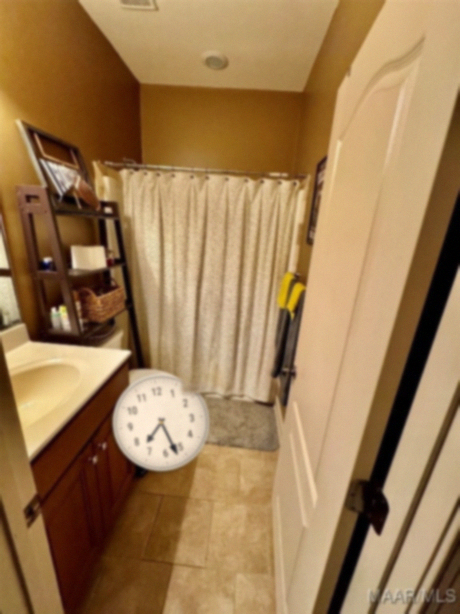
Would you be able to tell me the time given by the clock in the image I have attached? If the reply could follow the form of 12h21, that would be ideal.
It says 7h27
